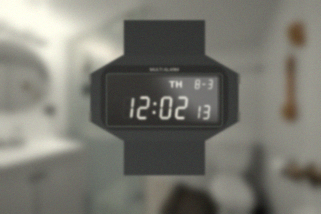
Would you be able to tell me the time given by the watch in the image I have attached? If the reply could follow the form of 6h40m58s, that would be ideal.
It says 12h02m13s
